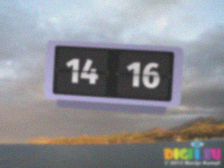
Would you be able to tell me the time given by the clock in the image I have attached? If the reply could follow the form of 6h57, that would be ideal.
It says 14h16
